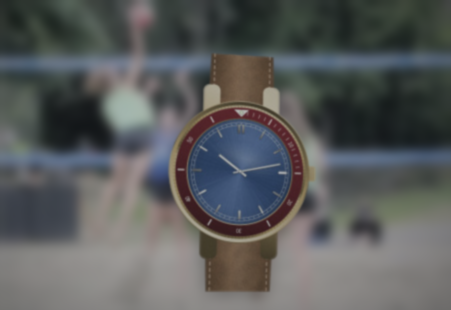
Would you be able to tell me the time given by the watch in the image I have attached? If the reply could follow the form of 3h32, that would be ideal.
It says 10h13
